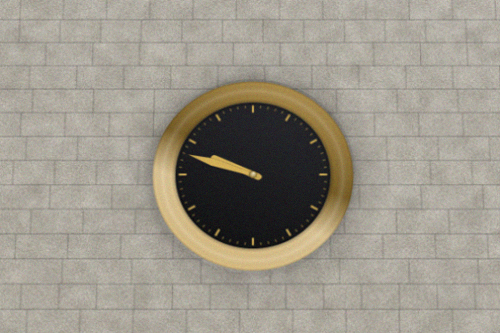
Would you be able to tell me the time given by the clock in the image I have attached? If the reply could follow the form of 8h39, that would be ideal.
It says 9h48
